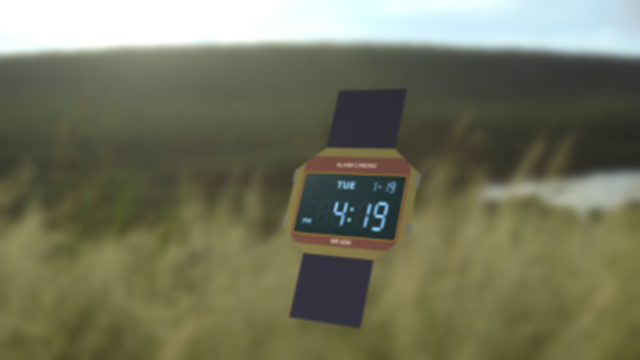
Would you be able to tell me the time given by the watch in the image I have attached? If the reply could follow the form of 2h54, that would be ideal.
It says 4h19
